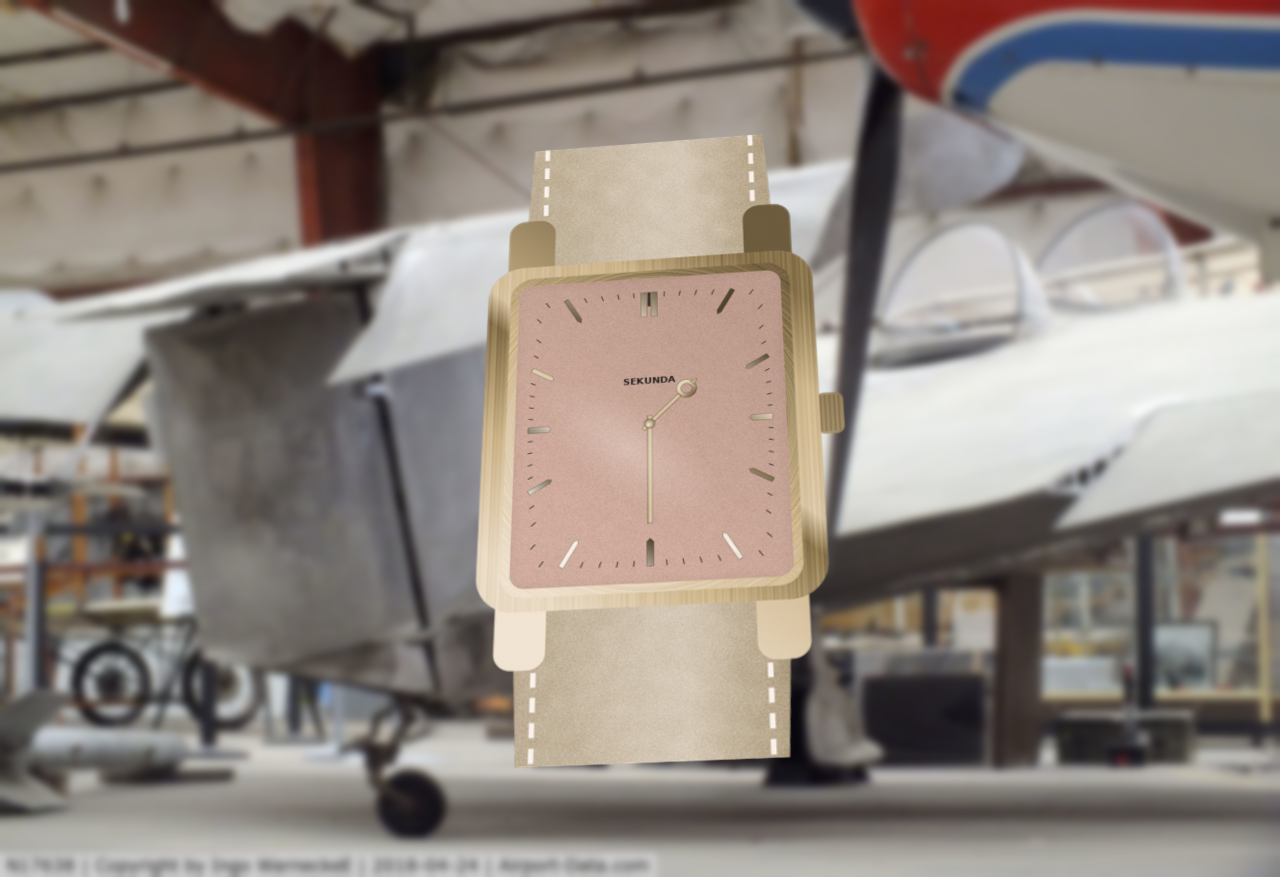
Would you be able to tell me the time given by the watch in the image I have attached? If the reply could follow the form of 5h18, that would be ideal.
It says 1h30
